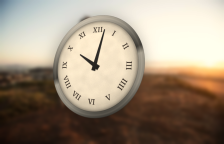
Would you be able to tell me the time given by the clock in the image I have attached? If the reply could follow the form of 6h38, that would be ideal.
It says 10h02
